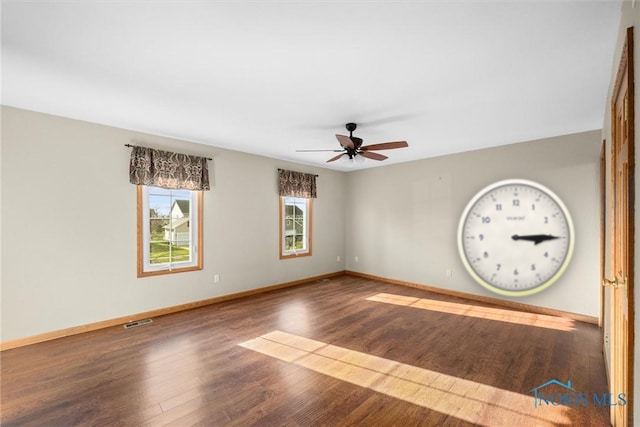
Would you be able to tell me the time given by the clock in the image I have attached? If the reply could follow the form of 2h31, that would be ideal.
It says 3h15
